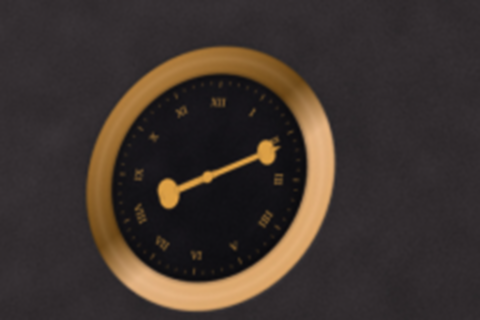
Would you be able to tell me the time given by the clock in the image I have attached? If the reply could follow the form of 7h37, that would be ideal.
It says 8h11
